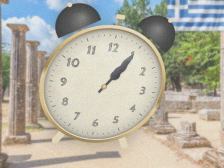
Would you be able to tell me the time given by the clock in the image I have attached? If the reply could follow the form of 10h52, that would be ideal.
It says 1h05
